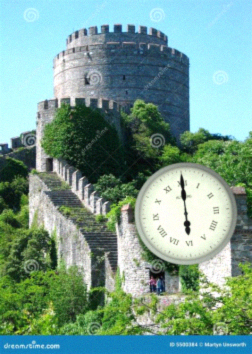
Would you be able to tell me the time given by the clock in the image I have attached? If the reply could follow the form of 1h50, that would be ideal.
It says 6h00
